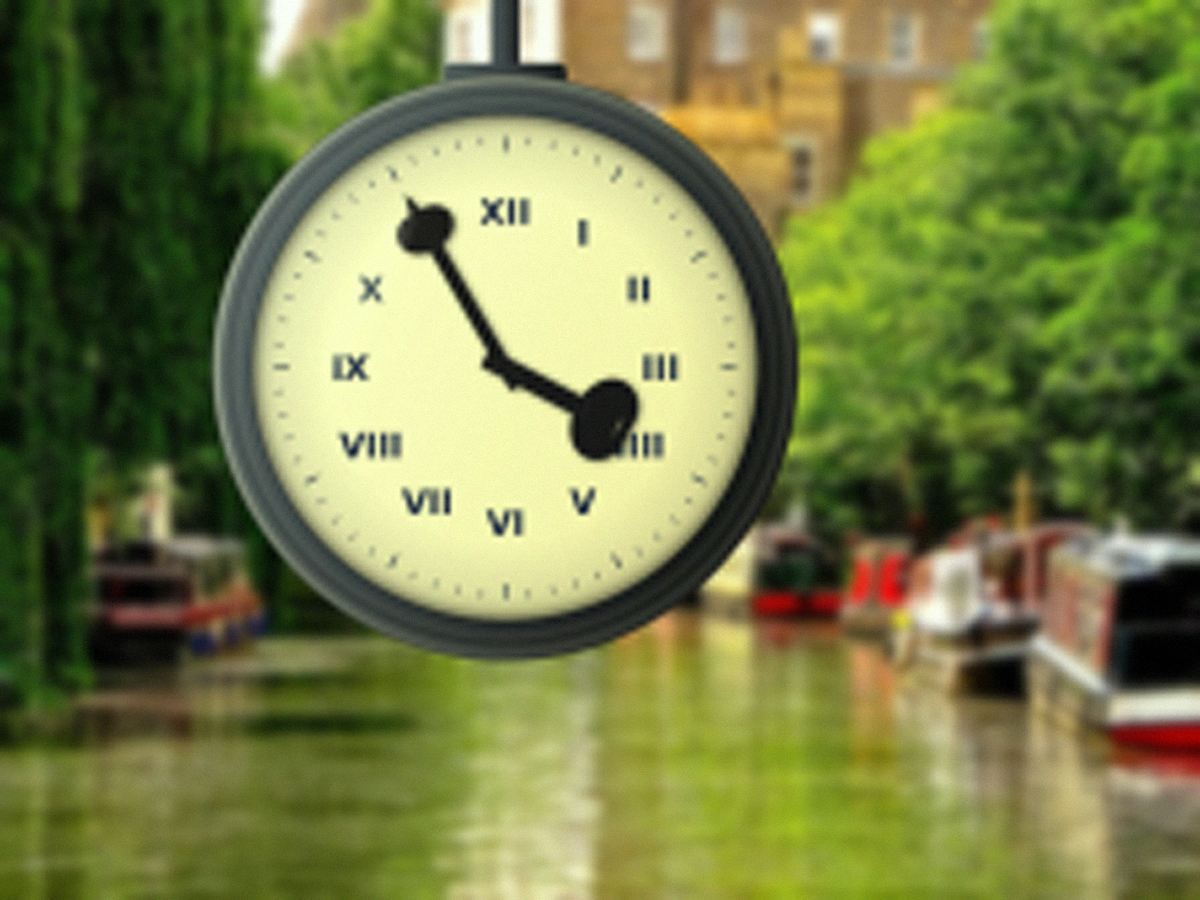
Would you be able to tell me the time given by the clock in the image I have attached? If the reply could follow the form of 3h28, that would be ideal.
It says 3h55
